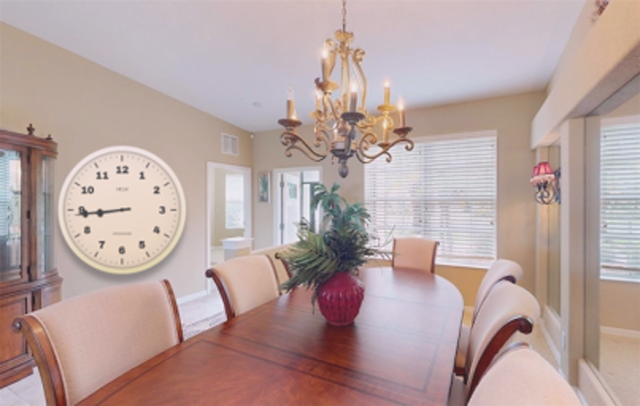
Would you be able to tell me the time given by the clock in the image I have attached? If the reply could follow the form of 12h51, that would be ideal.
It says 8h44
